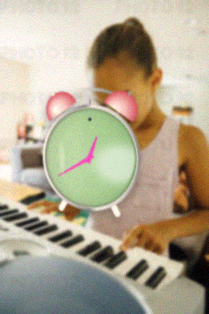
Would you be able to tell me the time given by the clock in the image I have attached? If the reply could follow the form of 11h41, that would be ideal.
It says 12h40
